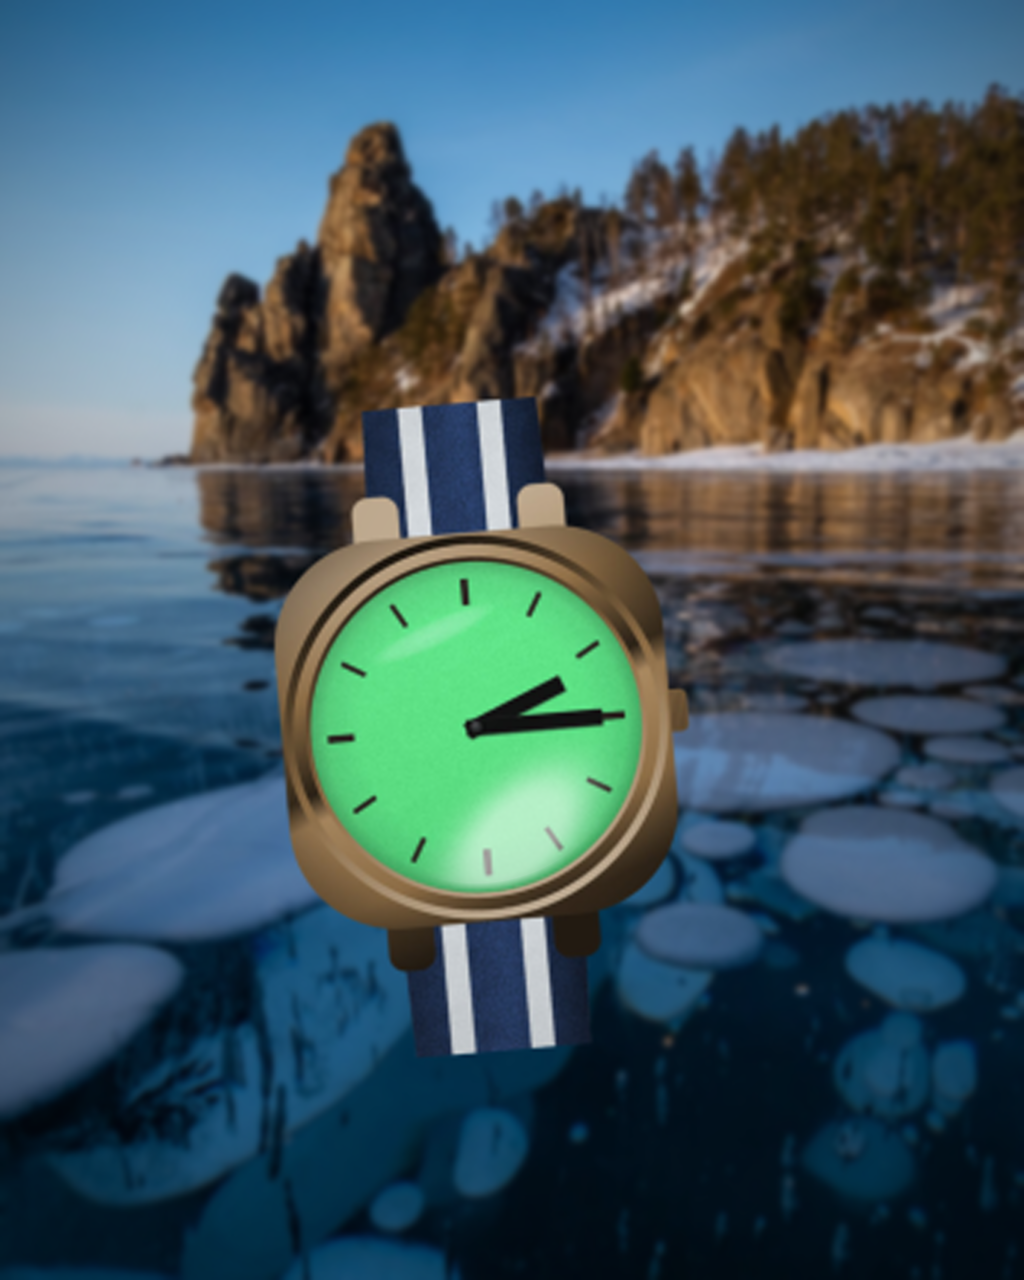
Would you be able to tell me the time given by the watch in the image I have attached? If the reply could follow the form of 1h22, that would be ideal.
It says 2h15
